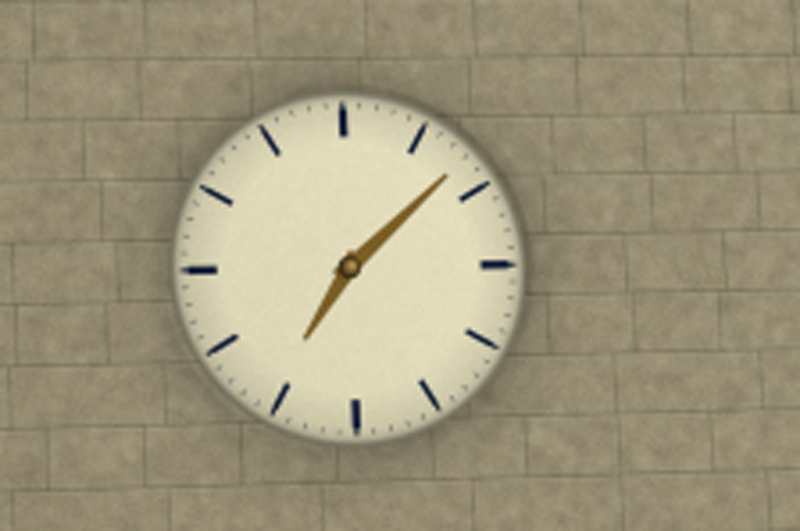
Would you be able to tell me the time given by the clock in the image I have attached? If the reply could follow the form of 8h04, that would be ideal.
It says 7h08
